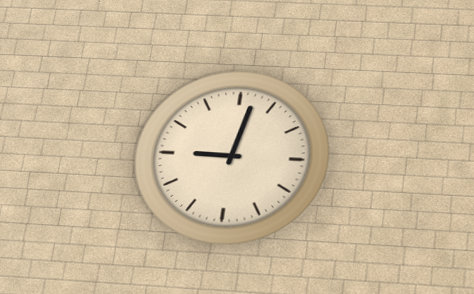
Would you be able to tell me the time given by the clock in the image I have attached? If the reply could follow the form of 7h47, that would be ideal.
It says 9h02
